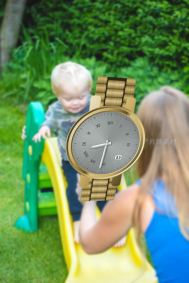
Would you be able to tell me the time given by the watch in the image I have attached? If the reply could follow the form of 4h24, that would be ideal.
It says 8h31
